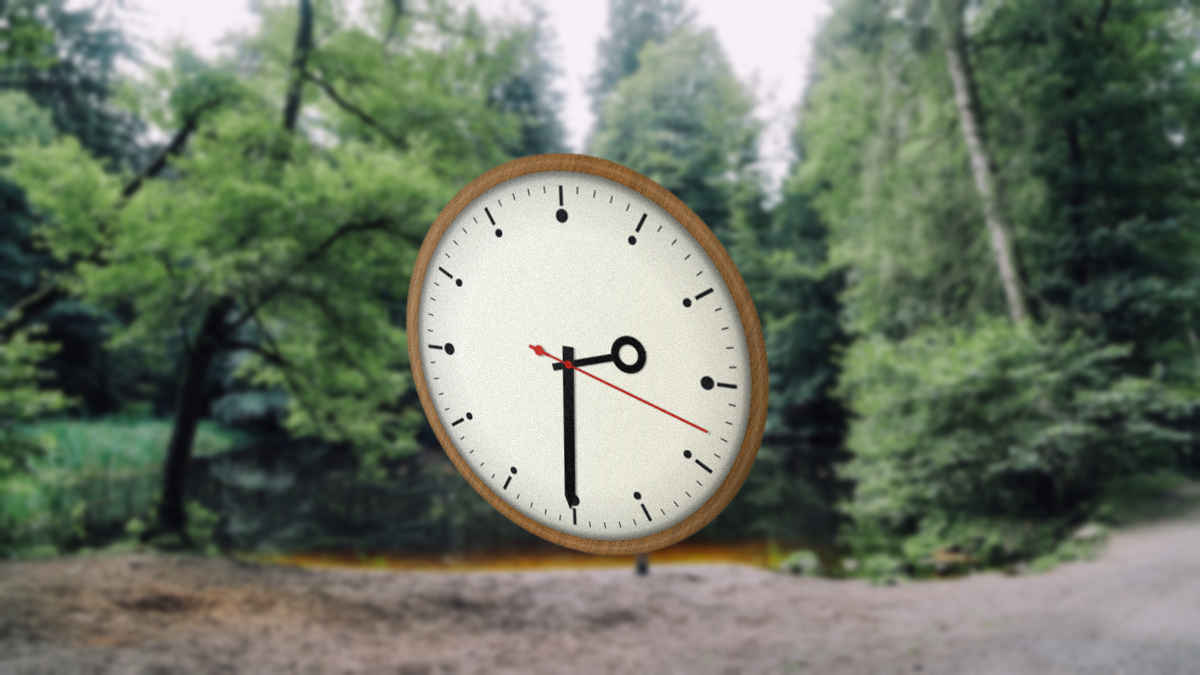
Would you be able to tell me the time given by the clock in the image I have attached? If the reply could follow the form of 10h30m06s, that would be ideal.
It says 2h30m18s
